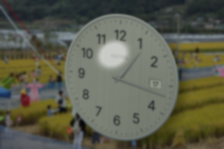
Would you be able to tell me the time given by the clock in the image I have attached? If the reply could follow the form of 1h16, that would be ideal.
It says 1h17
